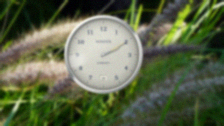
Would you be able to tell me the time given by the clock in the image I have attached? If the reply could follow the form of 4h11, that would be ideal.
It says 2h10
